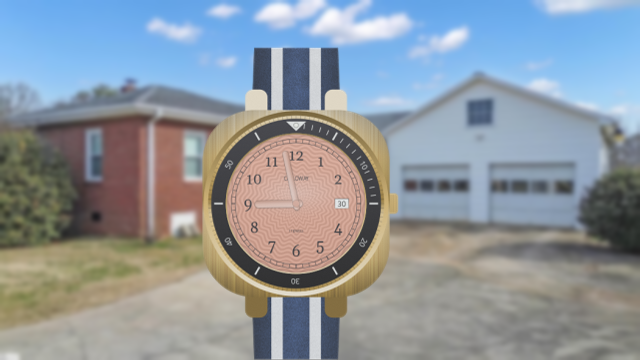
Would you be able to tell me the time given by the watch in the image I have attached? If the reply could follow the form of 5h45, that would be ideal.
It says 8h58
